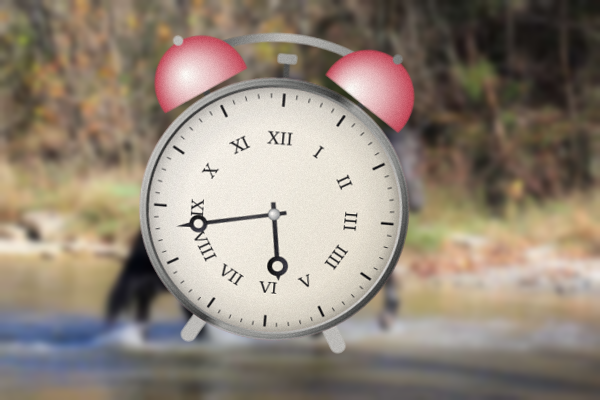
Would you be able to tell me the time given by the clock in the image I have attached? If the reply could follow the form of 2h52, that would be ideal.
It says 5h43
